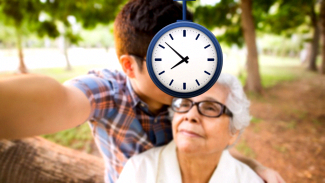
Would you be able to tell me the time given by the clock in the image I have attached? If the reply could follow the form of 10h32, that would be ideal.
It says 7h52
